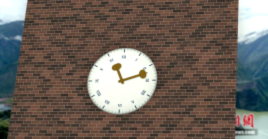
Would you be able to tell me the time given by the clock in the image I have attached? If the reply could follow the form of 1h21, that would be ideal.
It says 11h12
